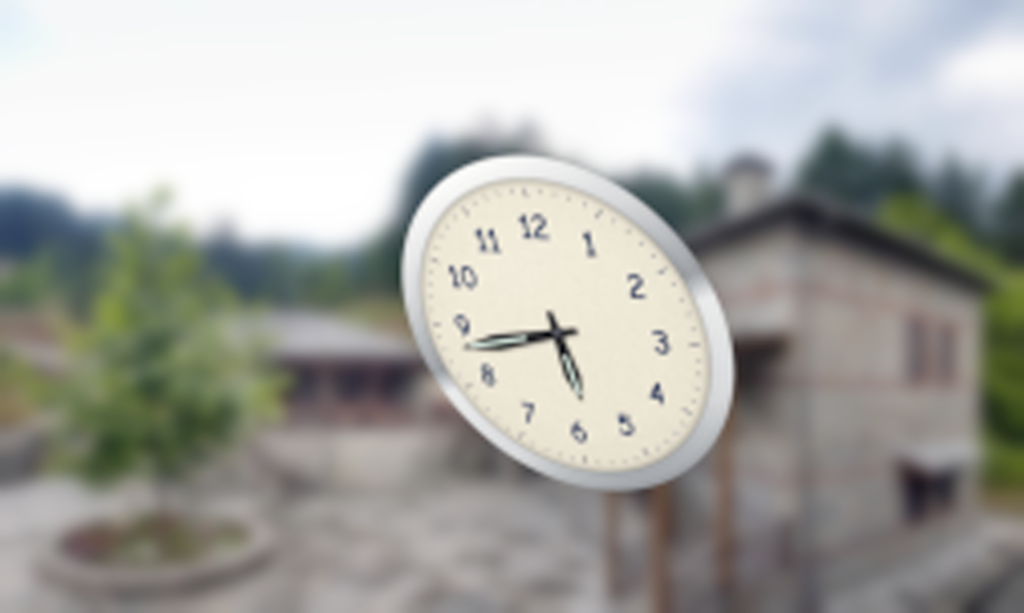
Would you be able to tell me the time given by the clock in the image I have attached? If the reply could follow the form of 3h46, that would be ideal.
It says 5h43
